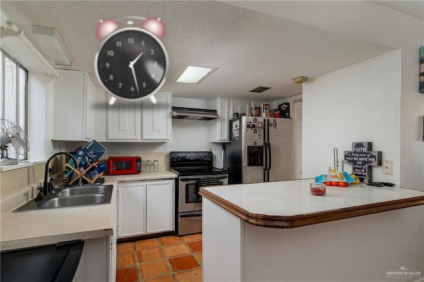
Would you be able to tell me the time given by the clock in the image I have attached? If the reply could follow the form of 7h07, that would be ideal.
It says 1h28
